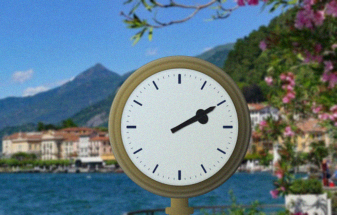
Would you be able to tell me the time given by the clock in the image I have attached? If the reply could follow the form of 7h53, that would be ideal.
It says 2h10
